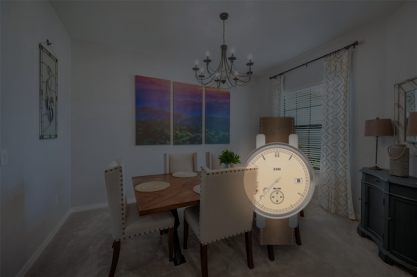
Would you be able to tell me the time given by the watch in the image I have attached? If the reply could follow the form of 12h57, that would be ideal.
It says 7h37
